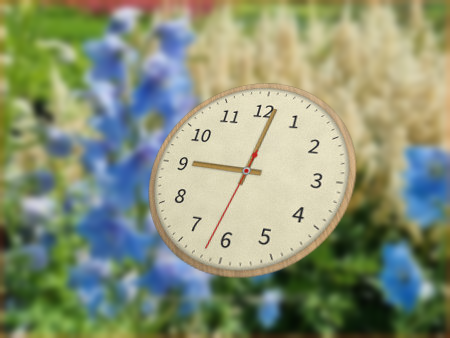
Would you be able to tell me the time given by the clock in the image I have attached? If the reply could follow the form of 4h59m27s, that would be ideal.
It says 9h01m32s
